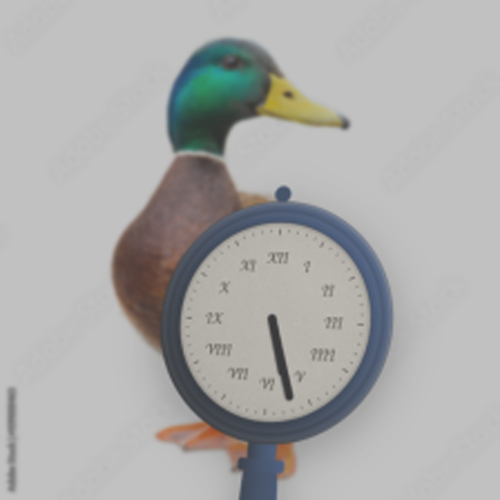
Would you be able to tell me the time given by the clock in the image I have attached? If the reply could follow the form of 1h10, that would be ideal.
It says 5h27
